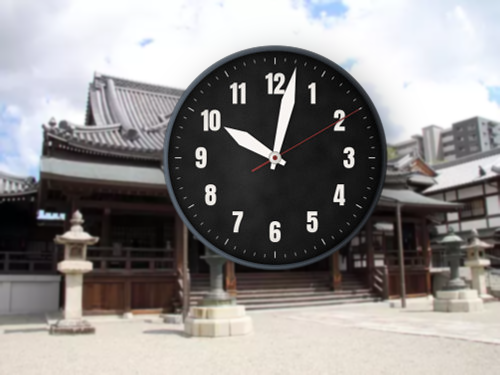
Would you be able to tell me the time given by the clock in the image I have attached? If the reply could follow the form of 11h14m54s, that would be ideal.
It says 10h02m10s
